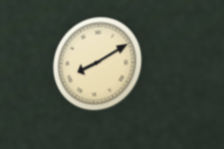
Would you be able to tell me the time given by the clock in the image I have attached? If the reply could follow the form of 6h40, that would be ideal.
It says 8h10
